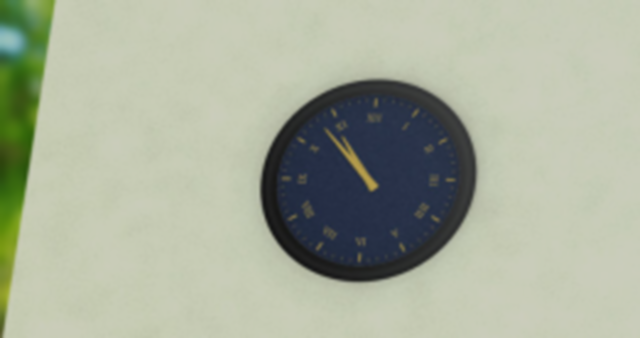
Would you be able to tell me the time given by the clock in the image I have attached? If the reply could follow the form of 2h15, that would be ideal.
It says 10h53
